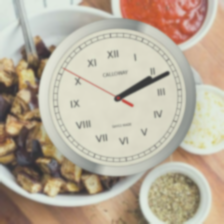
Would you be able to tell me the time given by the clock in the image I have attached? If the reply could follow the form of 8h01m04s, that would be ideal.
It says 2h11m51s
